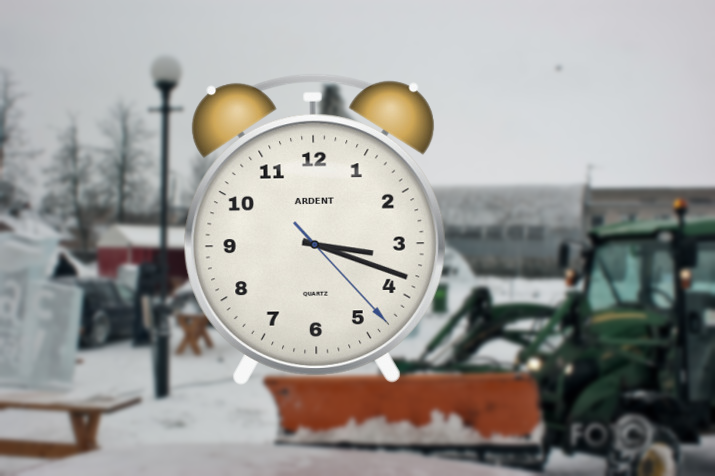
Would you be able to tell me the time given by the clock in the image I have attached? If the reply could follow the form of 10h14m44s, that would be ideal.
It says 3h18m23s
